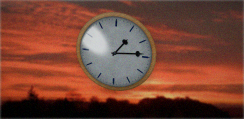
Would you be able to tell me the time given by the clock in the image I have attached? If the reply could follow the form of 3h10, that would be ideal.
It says 1h14
